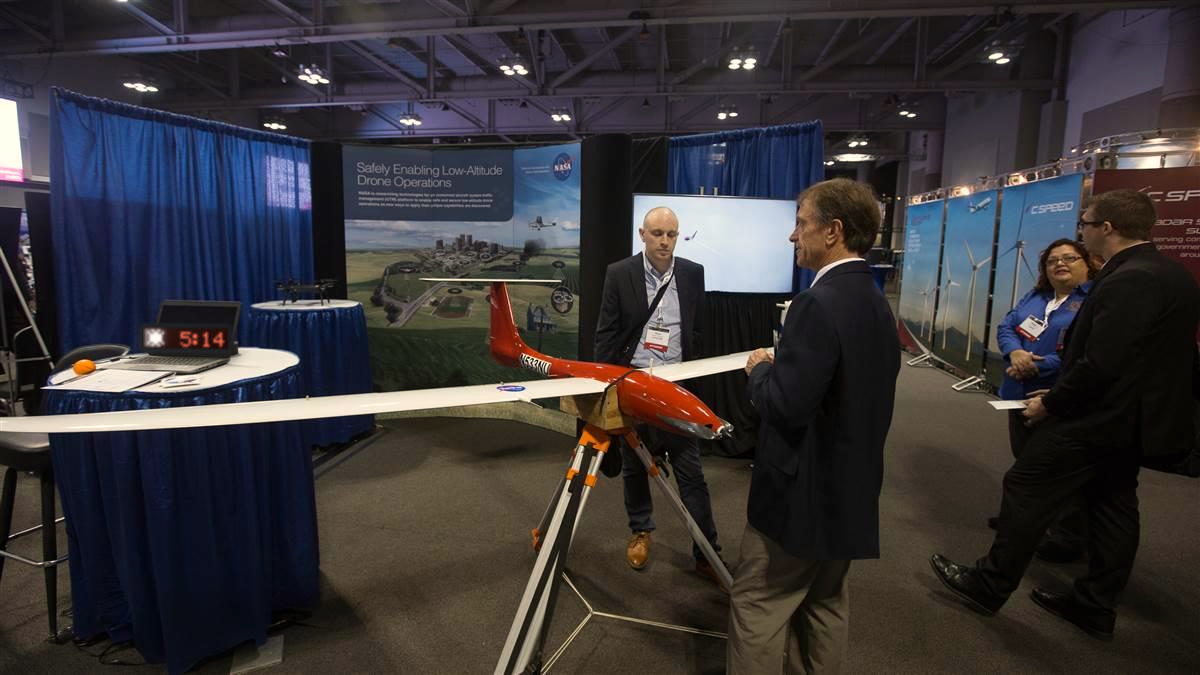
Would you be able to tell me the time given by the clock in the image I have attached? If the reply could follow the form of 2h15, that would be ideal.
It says 5h14
